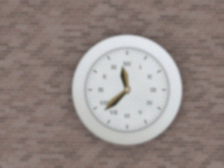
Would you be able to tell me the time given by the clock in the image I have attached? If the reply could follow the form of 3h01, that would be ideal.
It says 11h38
